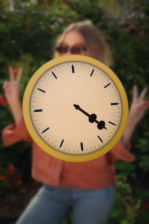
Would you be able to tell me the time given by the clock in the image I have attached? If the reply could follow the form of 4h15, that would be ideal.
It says 4h22
